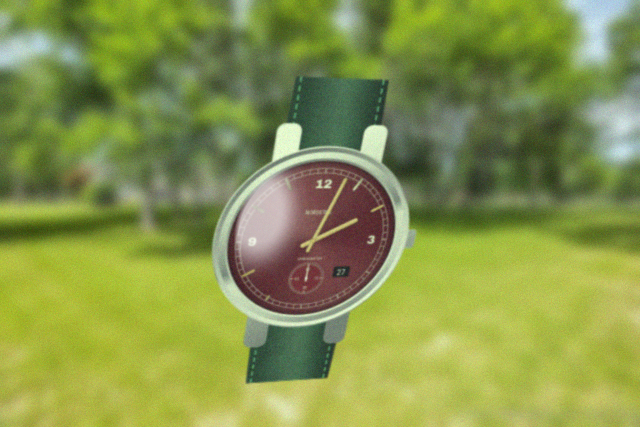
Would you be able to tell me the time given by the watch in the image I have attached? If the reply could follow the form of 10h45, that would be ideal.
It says 2h03
